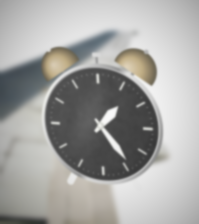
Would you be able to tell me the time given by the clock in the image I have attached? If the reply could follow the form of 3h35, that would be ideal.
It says 1h24
